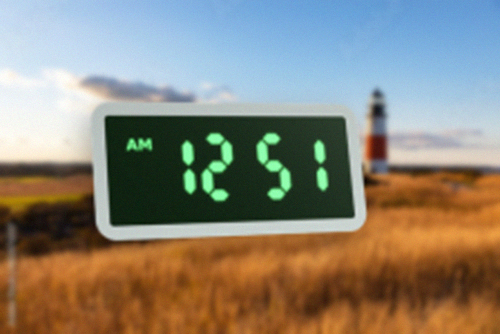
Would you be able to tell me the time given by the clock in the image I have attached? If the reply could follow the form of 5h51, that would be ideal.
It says 12h51
